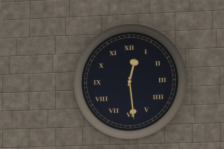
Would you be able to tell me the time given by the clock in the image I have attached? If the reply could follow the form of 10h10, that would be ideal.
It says 12h29
